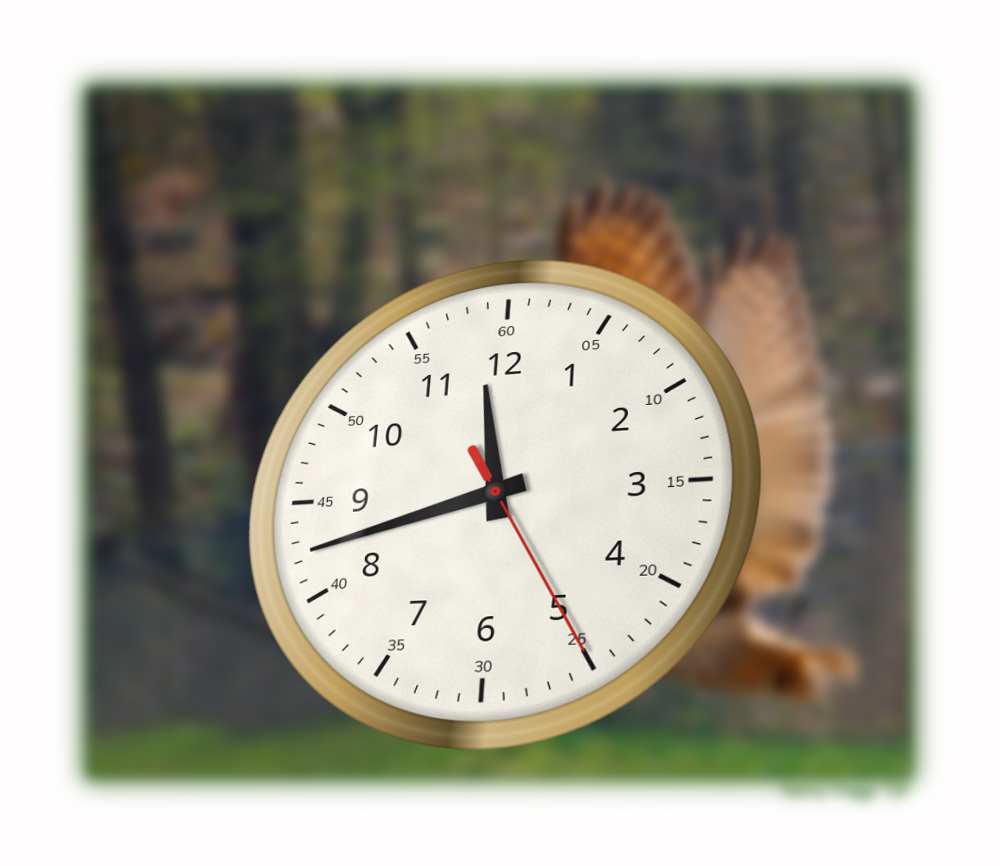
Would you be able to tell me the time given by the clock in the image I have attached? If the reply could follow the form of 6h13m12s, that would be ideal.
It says 11h42m25s
